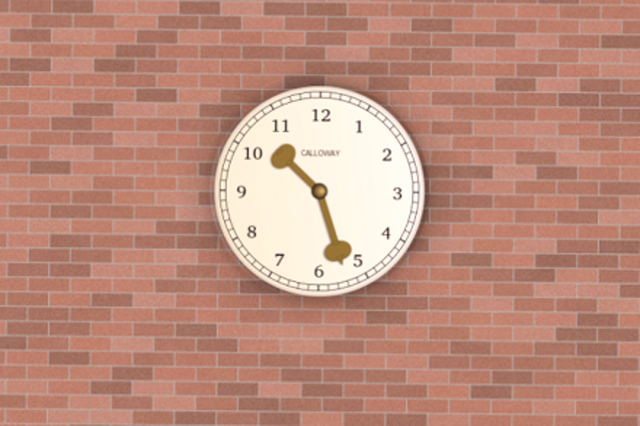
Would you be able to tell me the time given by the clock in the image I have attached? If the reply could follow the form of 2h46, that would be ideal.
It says 10h27
